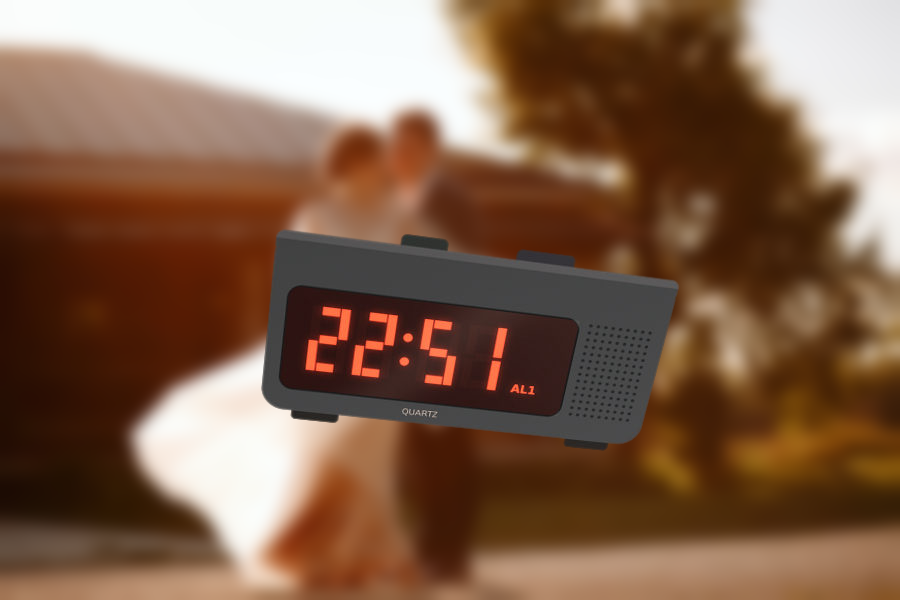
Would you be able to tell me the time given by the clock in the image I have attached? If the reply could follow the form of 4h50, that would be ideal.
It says 22h51
